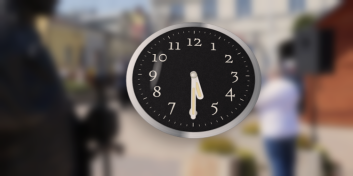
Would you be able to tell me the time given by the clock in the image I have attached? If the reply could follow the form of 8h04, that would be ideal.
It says 5h30
